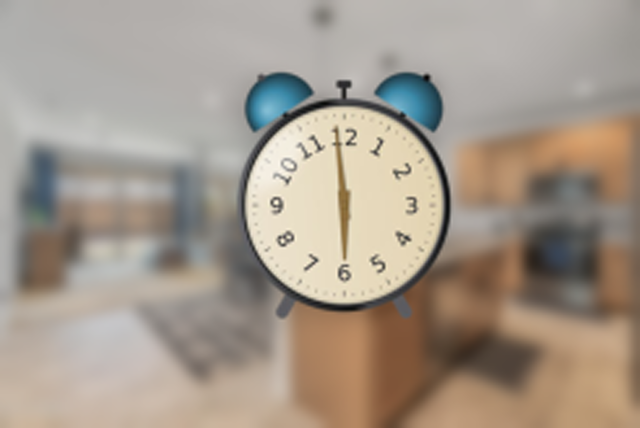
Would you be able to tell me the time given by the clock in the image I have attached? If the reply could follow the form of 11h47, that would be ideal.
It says 5h59
